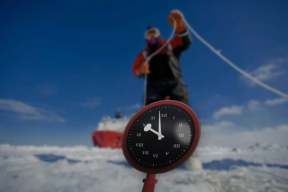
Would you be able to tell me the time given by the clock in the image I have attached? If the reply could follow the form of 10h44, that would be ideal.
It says 9h58
